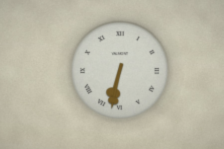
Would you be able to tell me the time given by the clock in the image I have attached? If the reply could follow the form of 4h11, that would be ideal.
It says 6h32
